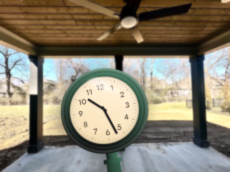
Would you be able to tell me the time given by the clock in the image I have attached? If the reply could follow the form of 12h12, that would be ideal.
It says 10h27
